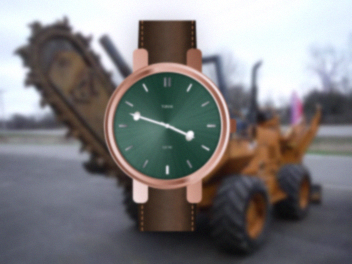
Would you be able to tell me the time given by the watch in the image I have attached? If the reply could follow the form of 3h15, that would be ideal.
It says 3h48
